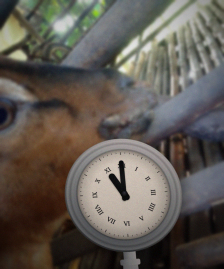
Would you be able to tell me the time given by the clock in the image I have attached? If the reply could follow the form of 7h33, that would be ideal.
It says 11h00
